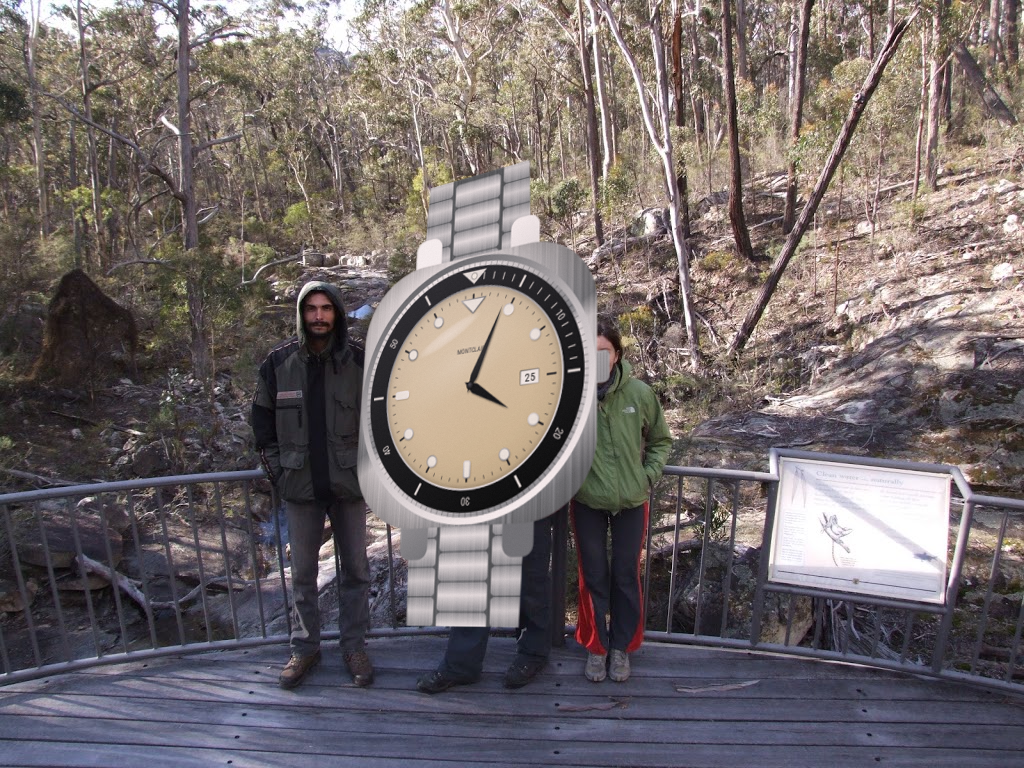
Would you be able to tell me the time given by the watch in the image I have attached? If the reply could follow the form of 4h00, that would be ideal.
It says 4h04
